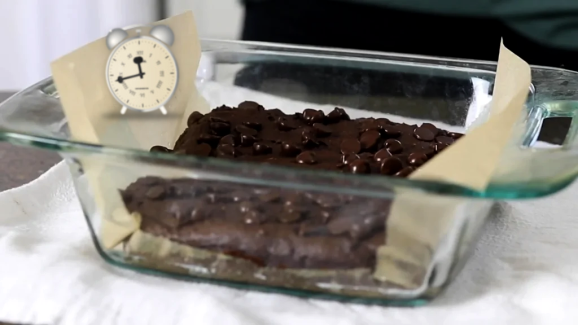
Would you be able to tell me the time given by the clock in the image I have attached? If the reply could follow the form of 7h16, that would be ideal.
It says 11h43
